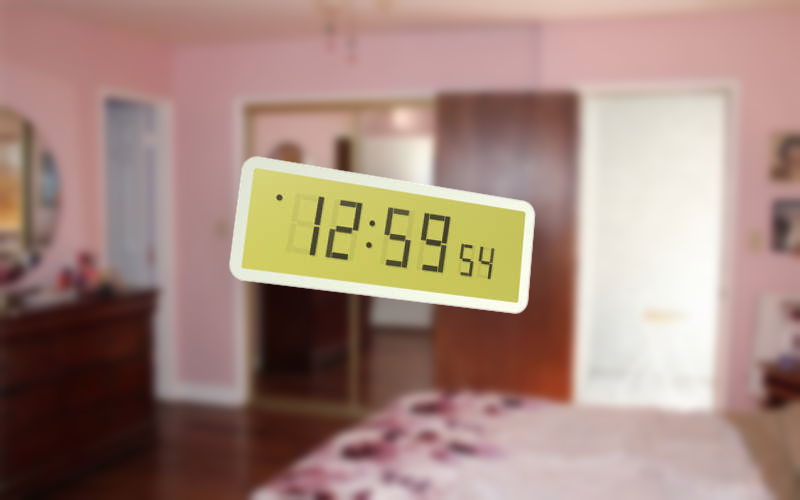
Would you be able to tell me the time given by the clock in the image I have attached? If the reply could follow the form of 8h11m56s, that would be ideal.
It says 12h59m54s
